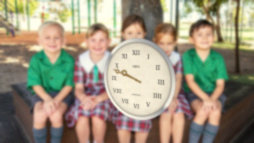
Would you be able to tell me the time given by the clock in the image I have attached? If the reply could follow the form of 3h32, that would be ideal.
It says 9h48
